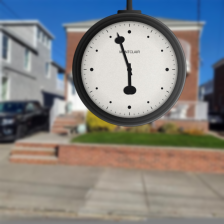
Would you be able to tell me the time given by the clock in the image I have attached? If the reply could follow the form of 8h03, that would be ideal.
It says 5h57
